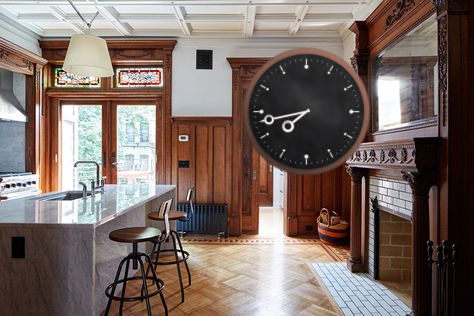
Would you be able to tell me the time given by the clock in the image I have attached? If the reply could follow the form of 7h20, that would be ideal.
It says 7h43
